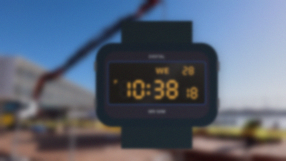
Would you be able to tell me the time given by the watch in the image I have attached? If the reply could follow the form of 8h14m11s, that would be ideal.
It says 10h38m18s
